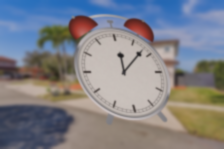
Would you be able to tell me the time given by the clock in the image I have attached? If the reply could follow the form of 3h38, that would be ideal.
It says 12h08
